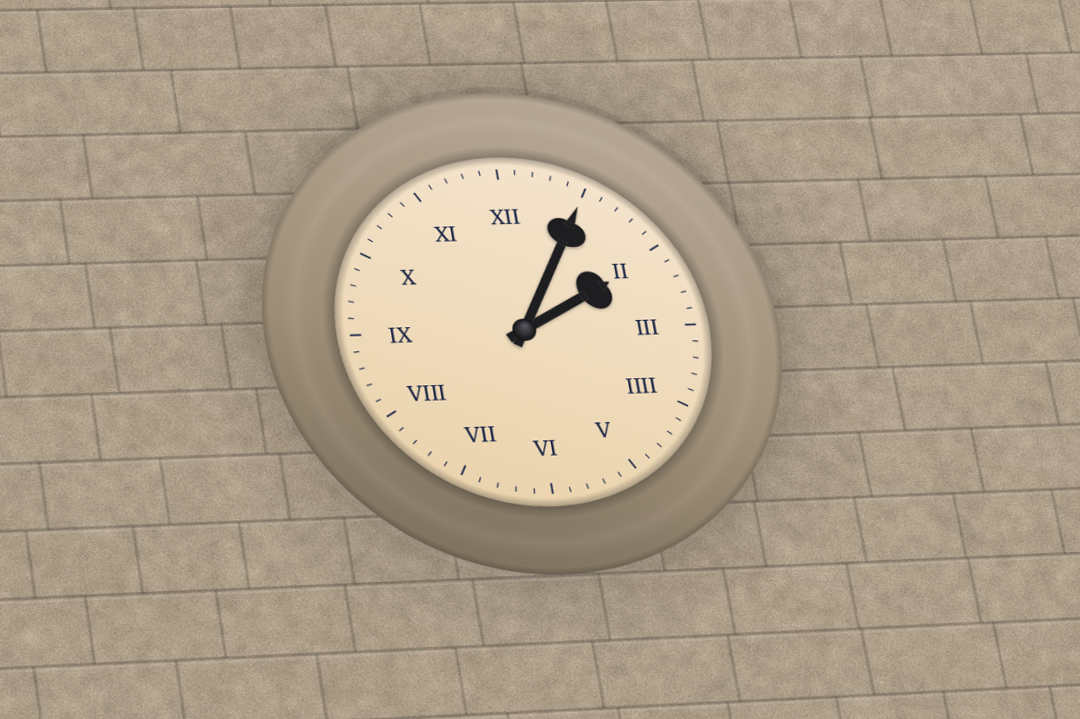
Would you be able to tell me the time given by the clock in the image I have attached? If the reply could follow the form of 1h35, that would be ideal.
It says 2h05
